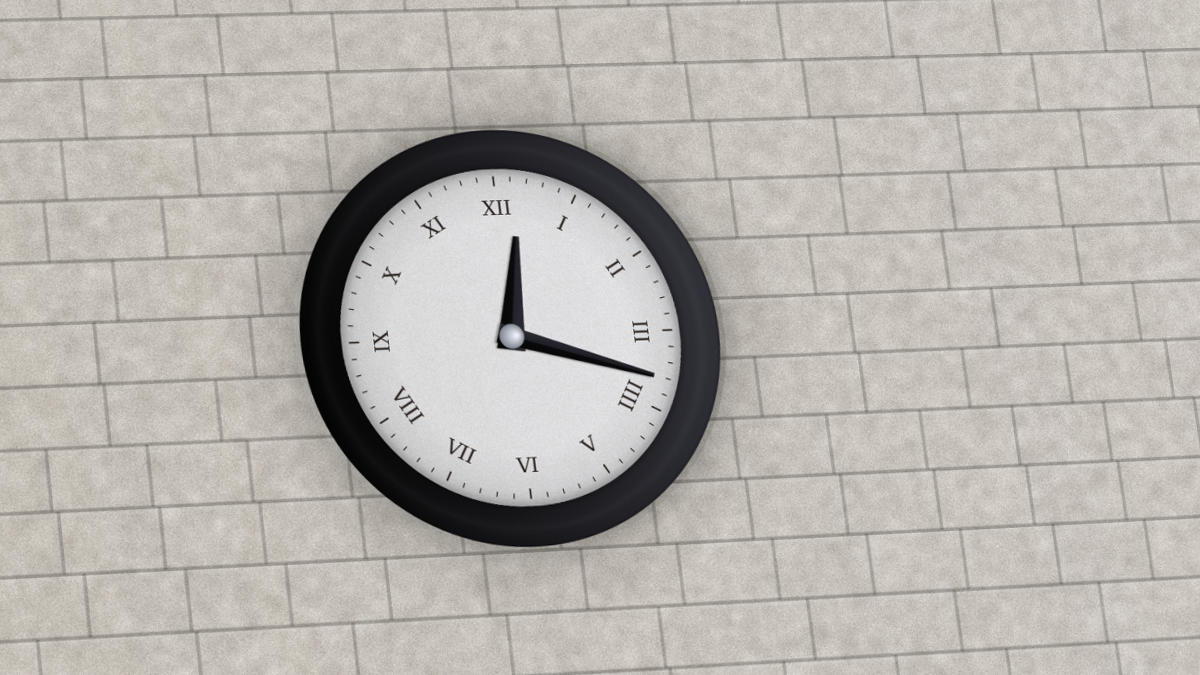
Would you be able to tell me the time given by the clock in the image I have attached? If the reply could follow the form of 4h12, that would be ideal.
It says 12h18
